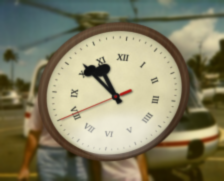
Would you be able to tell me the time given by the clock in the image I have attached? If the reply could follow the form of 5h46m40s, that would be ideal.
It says 10h51m40s
